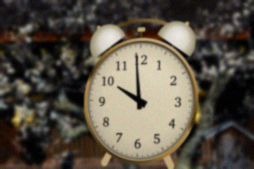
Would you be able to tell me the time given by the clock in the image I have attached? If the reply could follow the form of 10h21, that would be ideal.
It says 9h59
